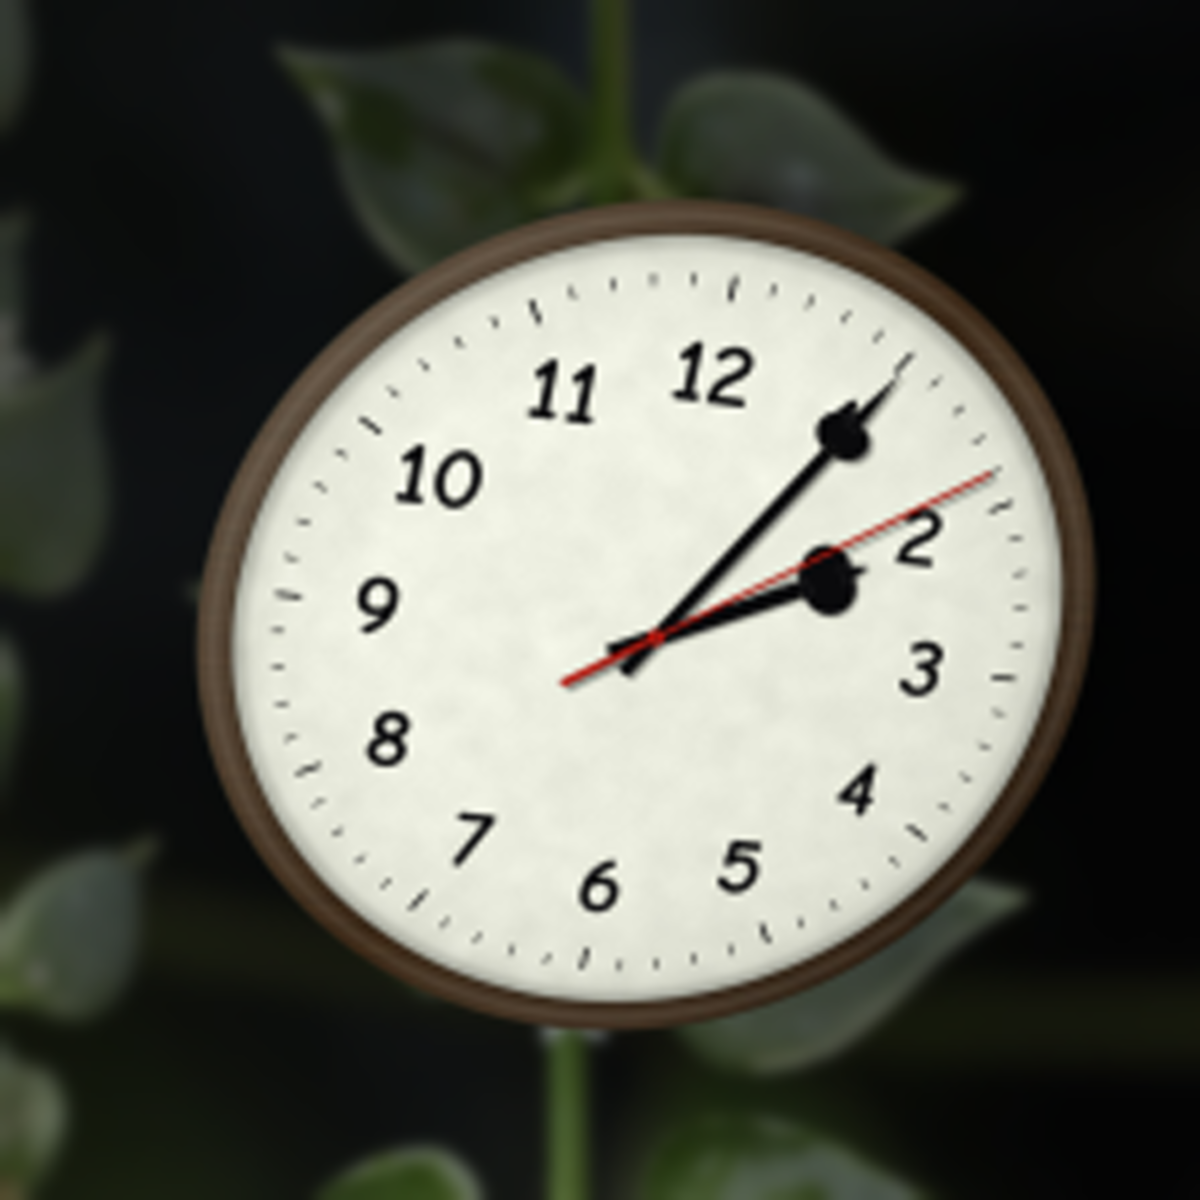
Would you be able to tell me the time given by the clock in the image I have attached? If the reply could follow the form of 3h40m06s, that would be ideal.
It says 2h05m09s
